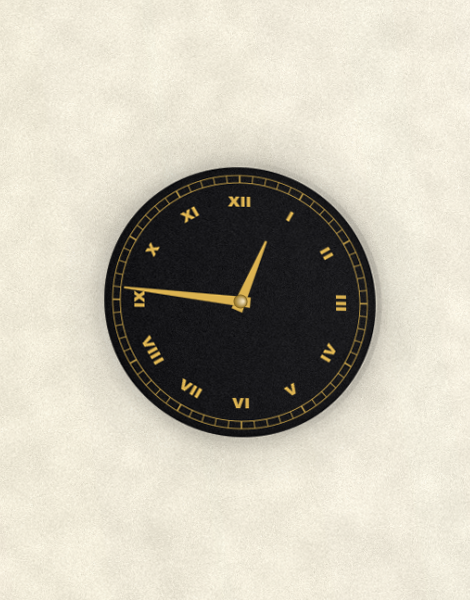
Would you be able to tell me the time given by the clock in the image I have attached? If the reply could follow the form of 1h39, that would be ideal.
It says 12h46
